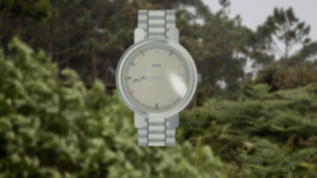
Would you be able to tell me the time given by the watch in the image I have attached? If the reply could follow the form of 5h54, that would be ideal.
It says 8h43
